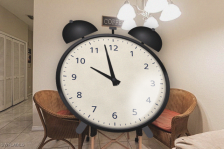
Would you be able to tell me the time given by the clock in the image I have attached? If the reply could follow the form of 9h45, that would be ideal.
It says 9h58
